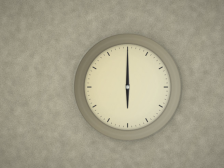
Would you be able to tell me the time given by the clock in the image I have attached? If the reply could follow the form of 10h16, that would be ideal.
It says 6h00
